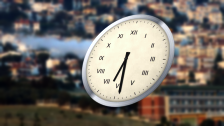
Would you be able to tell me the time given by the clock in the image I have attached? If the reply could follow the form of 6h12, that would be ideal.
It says 6h29
